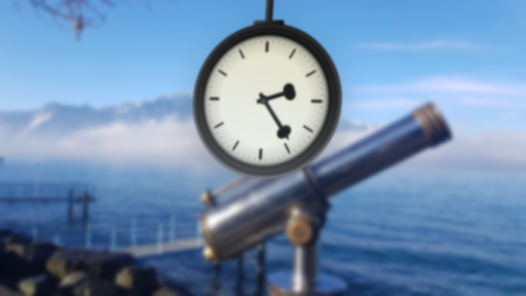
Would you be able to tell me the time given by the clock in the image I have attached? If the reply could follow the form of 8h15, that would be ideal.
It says 2h24
